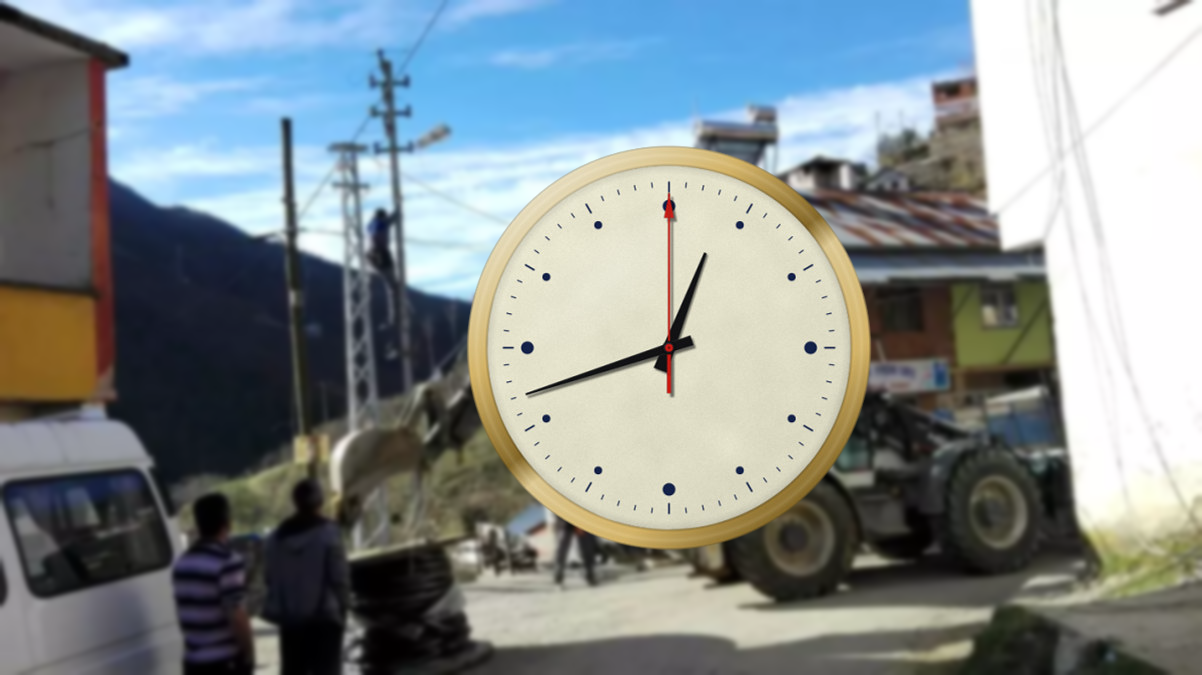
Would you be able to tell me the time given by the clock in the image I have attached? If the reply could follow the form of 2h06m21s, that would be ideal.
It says 12h42m00s
